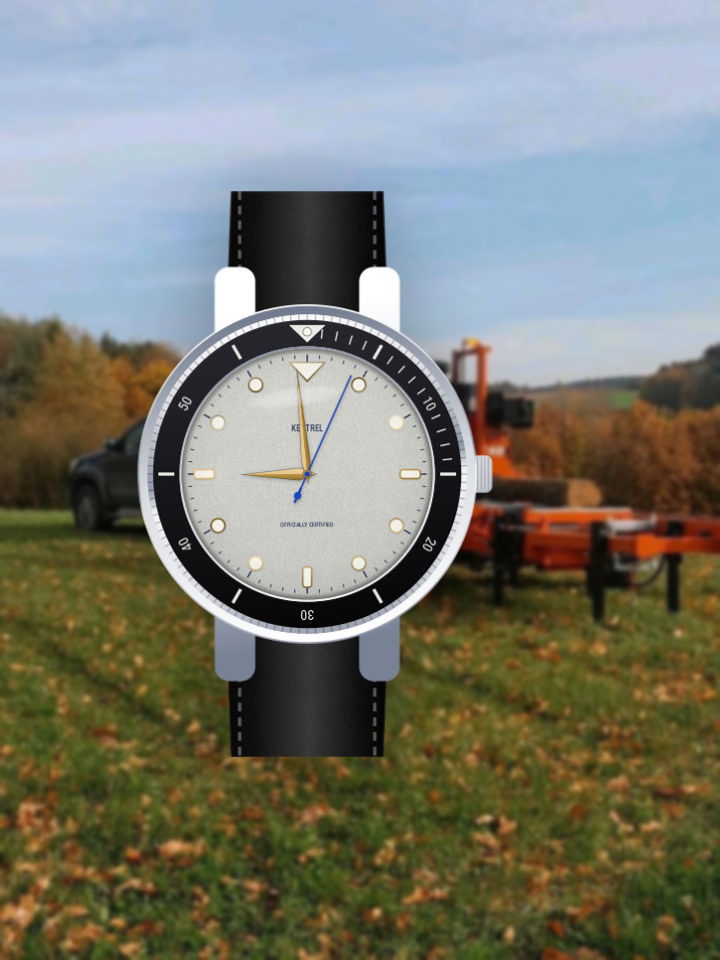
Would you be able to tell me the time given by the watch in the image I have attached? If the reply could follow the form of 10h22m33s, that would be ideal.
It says 8h59m04s
